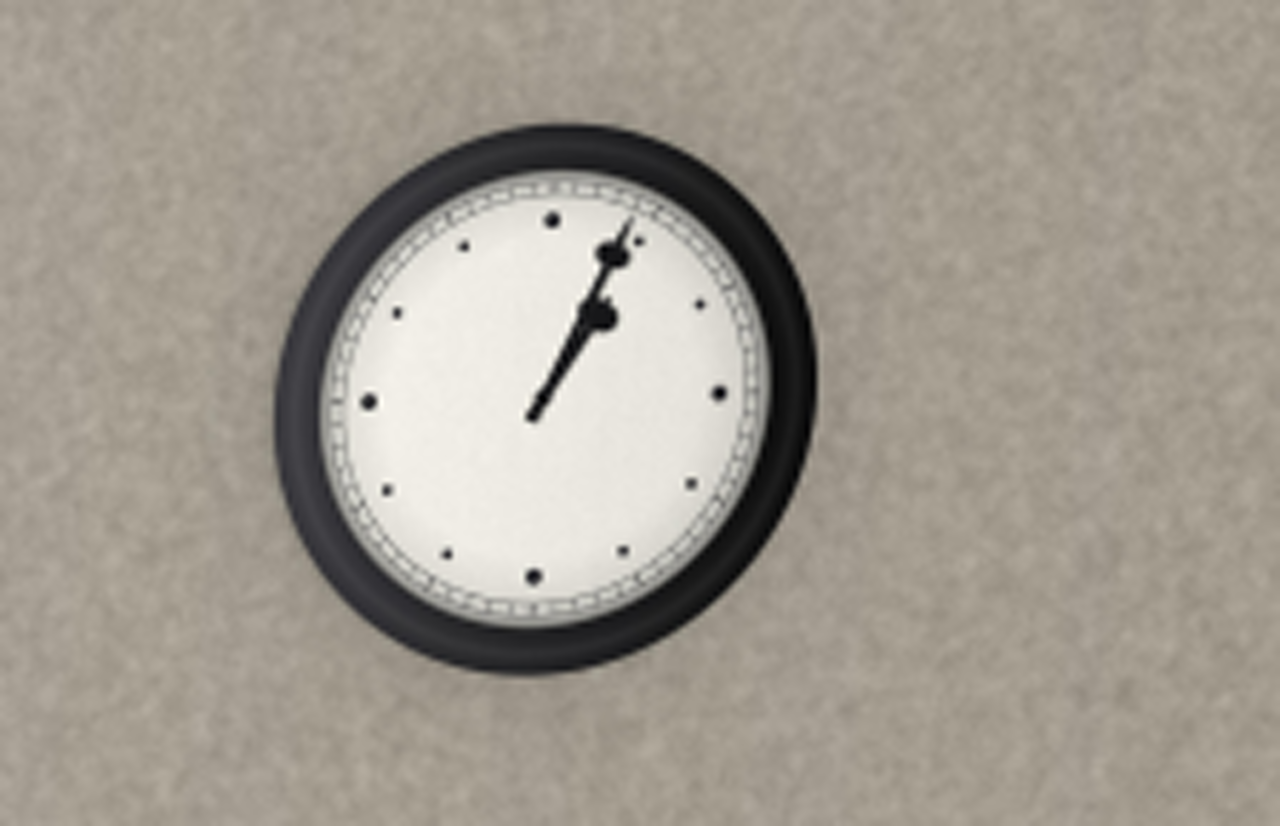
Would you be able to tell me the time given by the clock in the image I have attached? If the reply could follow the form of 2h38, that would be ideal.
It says 1h04
